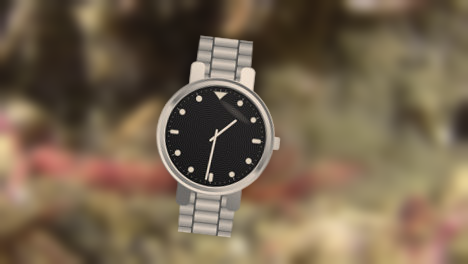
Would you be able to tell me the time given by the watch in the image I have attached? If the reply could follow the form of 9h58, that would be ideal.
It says 1h31
